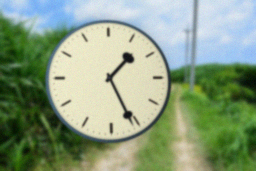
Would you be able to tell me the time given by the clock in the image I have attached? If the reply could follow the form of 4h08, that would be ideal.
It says 1h26
